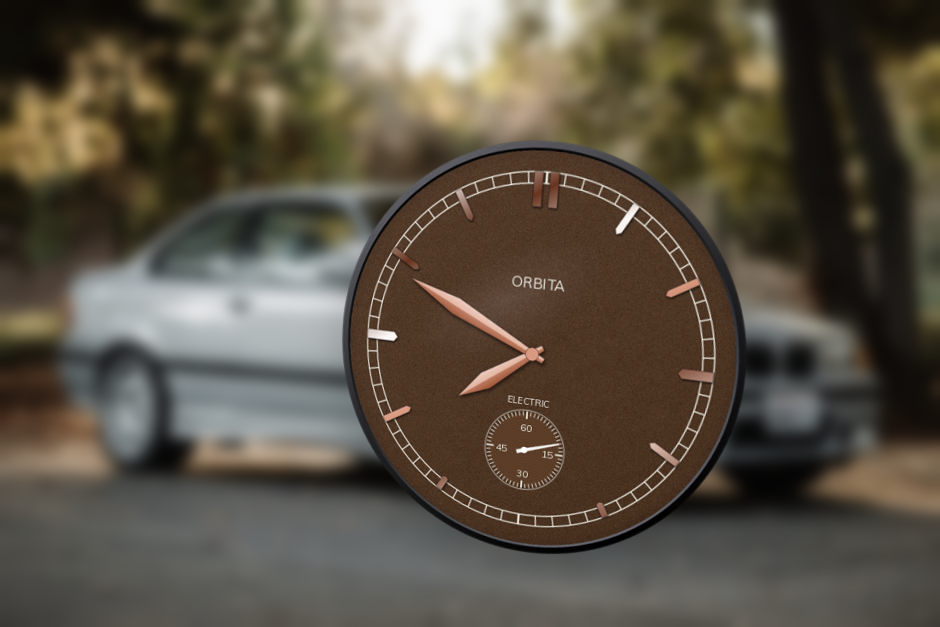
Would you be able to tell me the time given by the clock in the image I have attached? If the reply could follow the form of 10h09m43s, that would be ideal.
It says 7h49m12s
